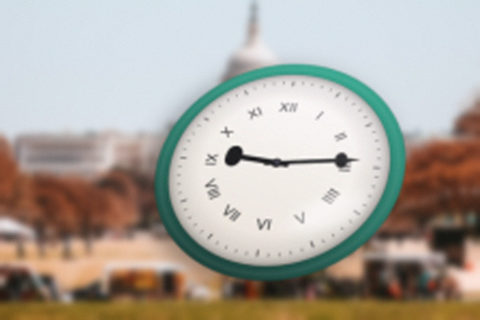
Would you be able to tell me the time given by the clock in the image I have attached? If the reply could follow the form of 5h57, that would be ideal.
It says 9h14
